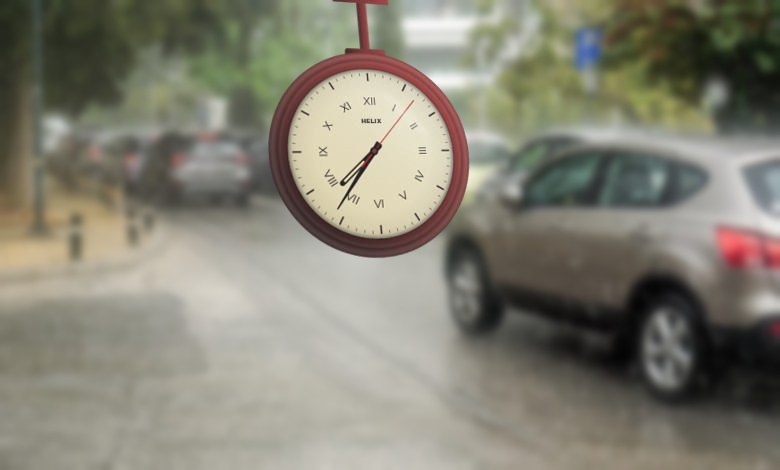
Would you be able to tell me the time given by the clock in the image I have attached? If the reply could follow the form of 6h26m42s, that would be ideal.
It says 7h36m07s
